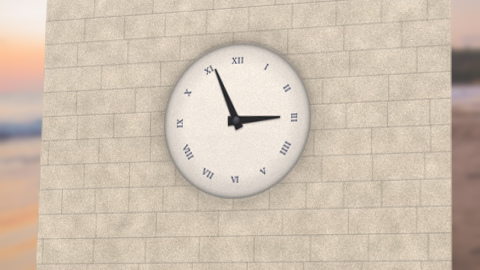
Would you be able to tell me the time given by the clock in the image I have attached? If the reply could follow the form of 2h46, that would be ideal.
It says 2h56
